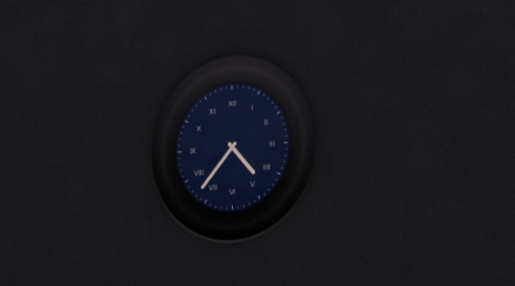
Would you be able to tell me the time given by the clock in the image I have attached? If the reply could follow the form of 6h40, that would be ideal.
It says 4h37
